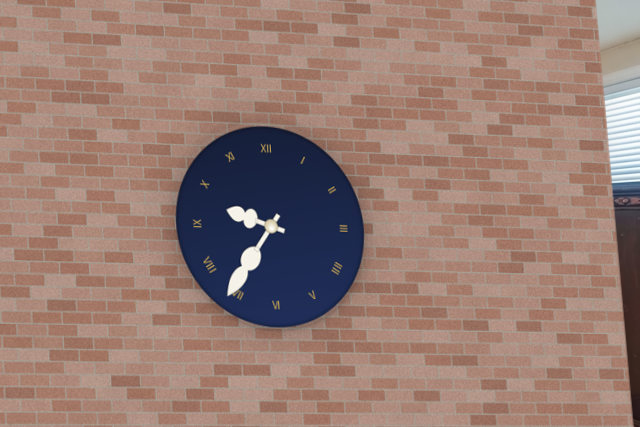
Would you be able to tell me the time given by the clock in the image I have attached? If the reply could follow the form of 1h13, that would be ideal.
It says 9h36
